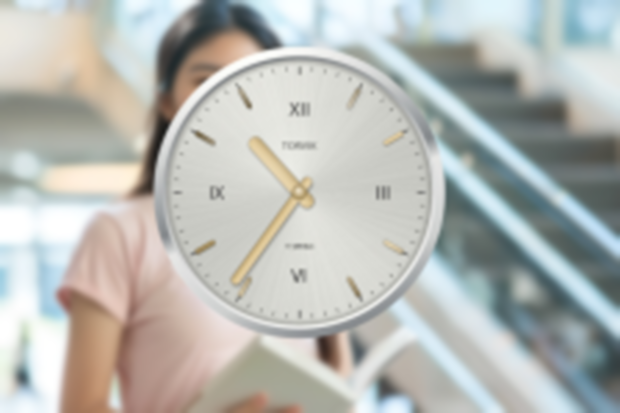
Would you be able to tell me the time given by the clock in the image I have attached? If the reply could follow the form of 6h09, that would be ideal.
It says 10h36
